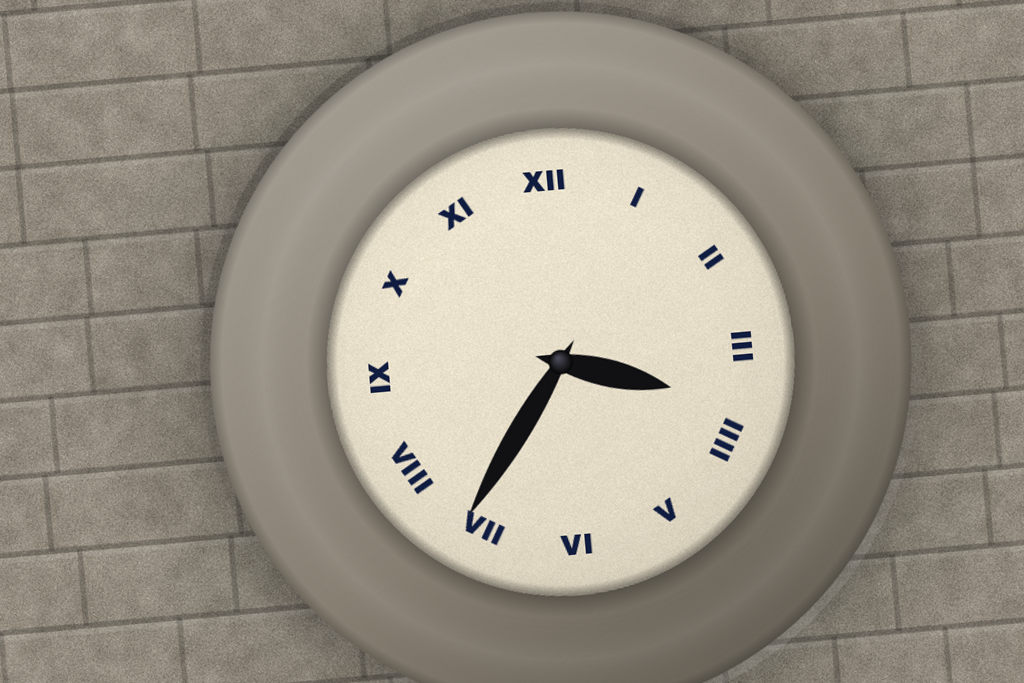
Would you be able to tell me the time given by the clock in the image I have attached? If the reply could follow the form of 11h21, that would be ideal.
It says 3h36
